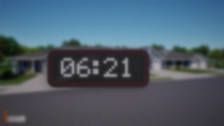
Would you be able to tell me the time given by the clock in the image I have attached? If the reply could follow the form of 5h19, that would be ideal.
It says 6h21
